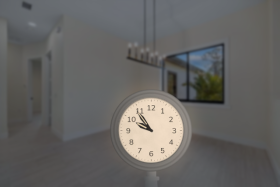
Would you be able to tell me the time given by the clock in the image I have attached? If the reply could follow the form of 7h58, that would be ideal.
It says 9h54
